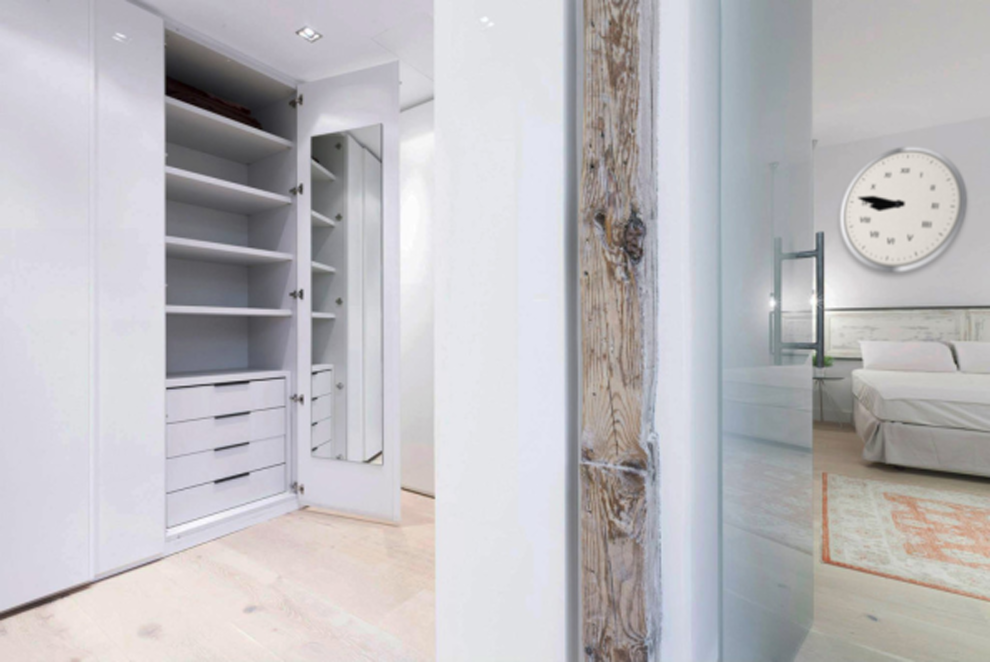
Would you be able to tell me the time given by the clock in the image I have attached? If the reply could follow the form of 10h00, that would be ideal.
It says 8h46
